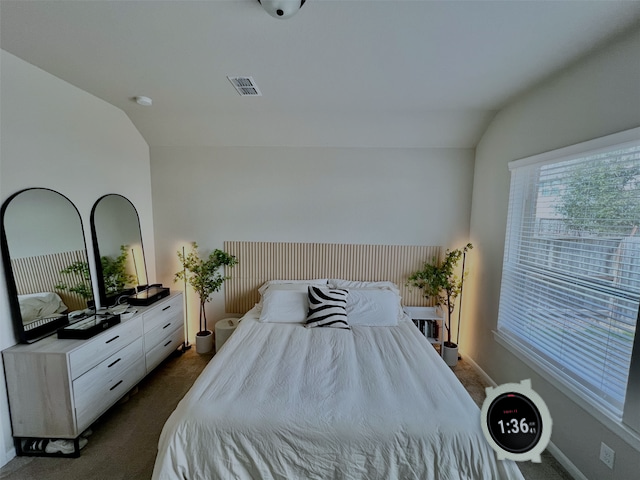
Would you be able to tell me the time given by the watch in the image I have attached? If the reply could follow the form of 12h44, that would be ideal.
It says 1h36
